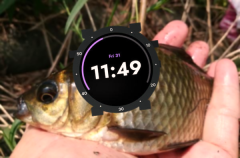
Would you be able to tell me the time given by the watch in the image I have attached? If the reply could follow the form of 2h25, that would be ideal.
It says 11h49
